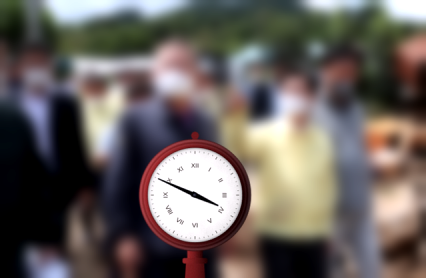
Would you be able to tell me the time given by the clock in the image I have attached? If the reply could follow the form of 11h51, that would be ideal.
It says 3h49
